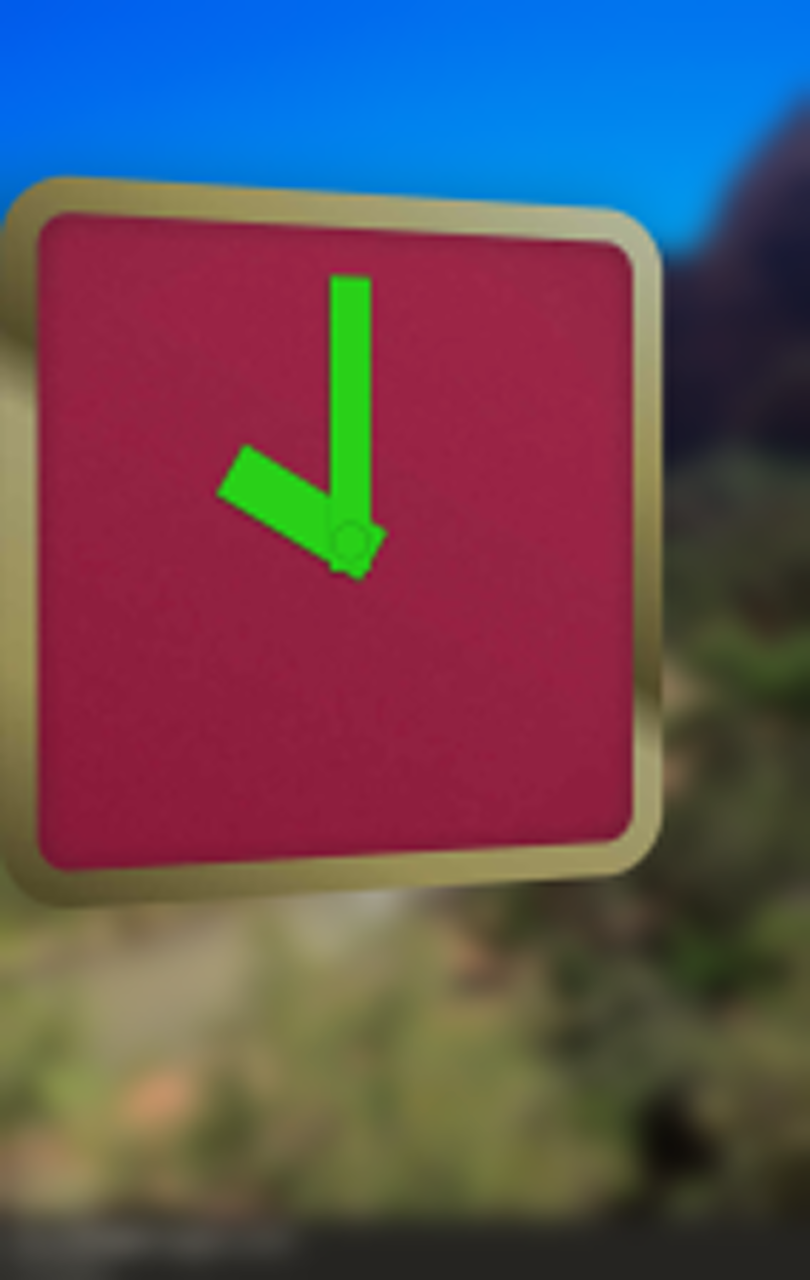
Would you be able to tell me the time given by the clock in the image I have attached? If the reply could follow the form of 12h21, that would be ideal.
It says 10h00
